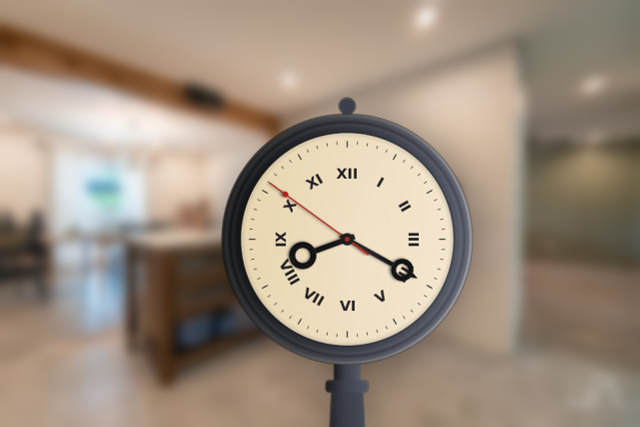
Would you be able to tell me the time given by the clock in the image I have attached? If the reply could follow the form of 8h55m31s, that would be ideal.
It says 8h19m51s
